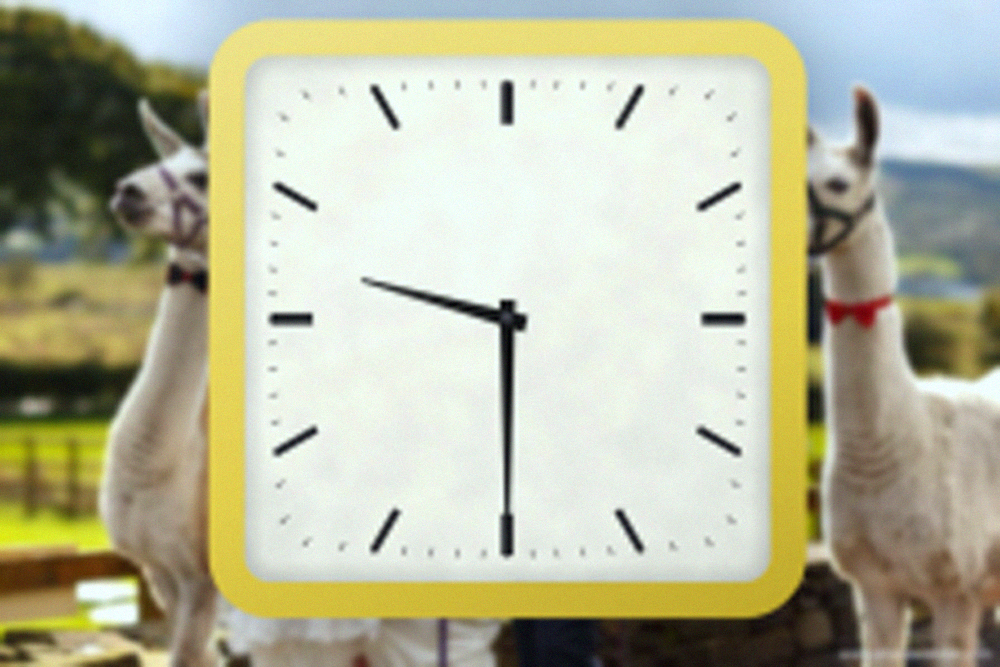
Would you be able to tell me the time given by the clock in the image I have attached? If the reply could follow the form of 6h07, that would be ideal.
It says 9h30
